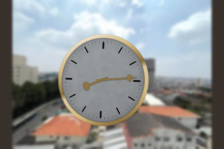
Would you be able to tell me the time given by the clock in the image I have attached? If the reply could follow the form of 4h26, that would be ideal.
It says 8h14
